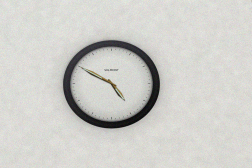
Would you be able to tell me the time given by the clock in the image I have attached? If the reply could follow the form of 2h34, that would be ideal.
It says 4h50
